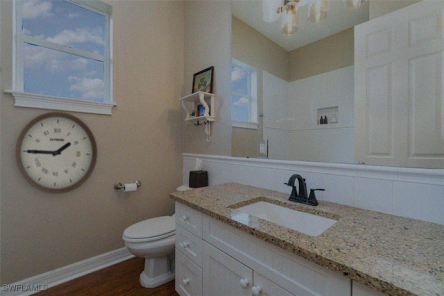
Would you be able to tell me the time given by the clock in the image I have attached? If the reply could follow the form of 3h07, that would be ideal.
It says 1h45
